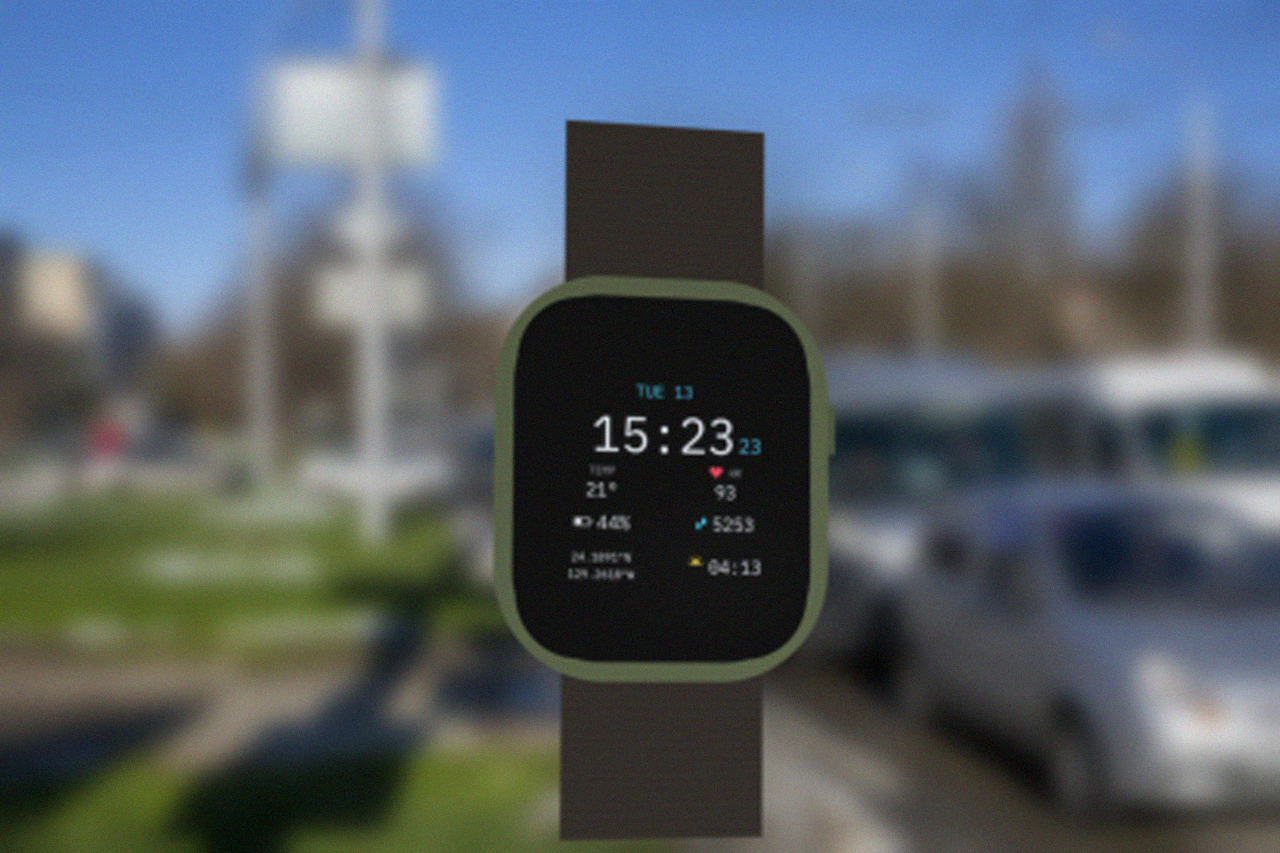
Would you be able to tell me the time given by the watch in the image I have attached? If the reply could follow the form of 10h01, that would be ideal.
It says 15h23
